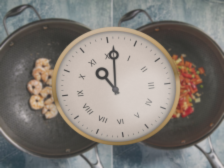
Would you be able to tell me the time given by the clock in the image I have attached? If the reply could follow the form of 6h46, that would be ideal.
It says 11h01
